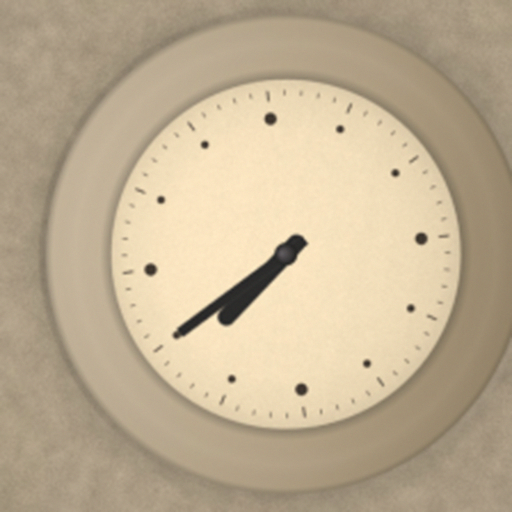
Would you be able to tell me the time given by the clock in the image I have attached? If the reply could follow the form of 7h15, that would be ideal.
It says 7h40
